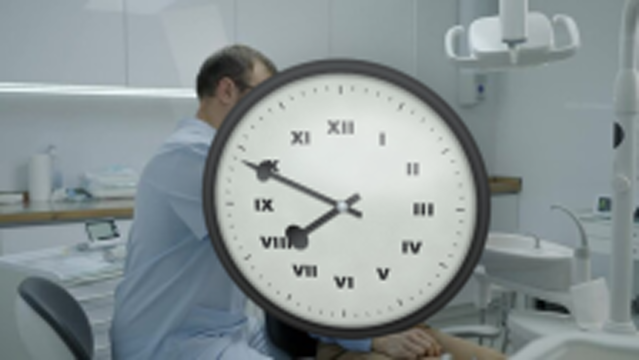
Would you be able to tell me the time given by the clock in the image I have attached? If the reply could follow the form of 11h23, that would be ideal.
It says 7h49
